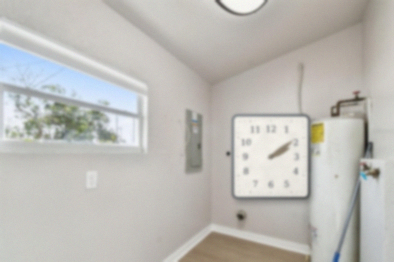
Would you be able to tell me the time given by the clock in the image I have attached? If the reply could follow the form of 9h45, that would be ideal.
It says 2h09
